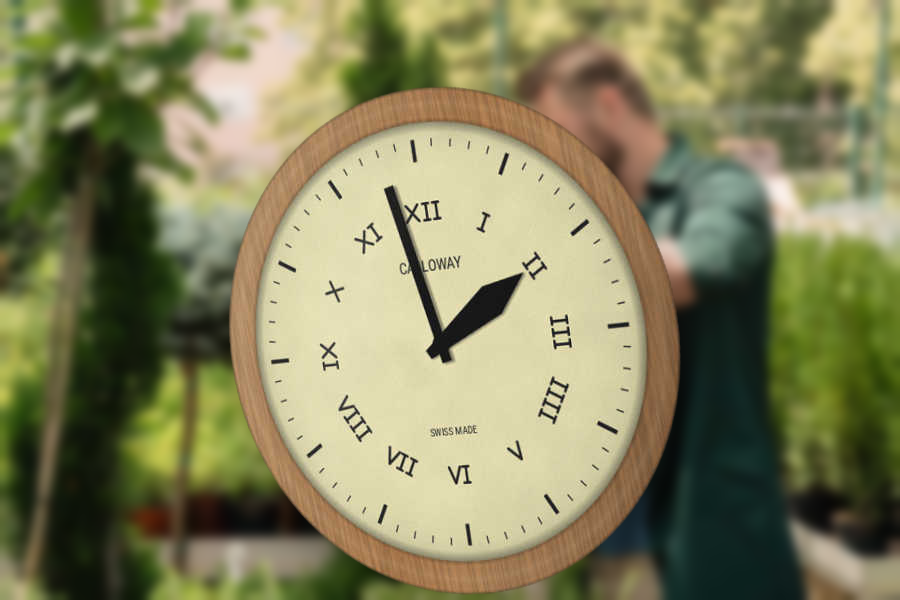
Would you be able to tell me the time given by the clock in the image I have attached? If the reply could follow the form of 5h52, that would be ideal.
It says 1h58
